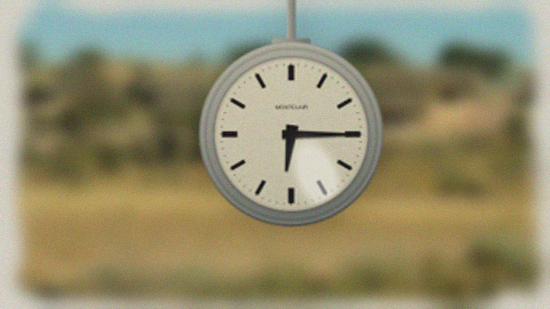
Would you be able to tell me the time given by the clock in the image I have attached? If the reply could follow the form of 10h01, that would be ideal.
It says 6h15
